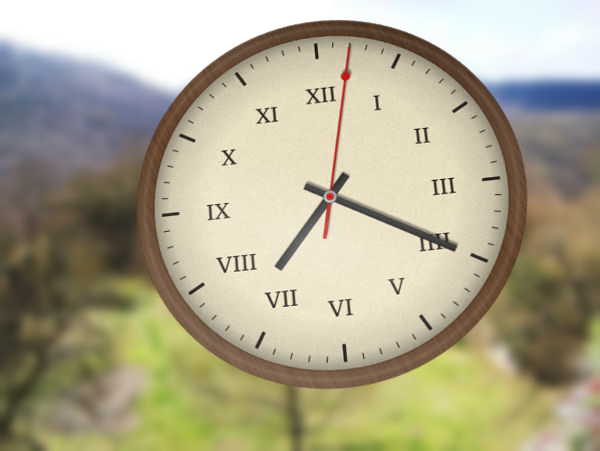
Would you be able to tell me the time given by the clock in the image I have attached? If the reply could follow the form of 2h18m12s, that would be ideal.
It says 7h20m02s
